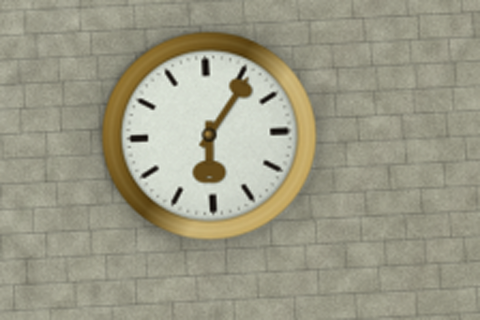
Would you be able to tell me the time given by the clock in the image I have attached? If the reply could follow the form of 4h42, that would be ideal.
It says 6h06
